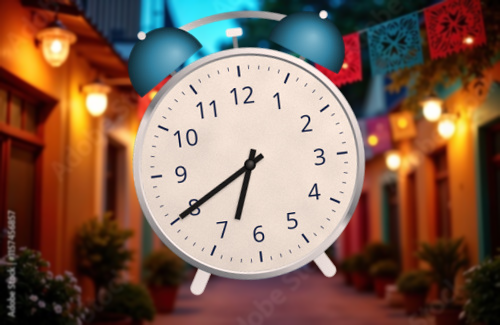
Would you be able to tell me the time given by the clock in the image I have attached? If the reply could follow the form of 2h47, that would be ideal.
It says 6h40
